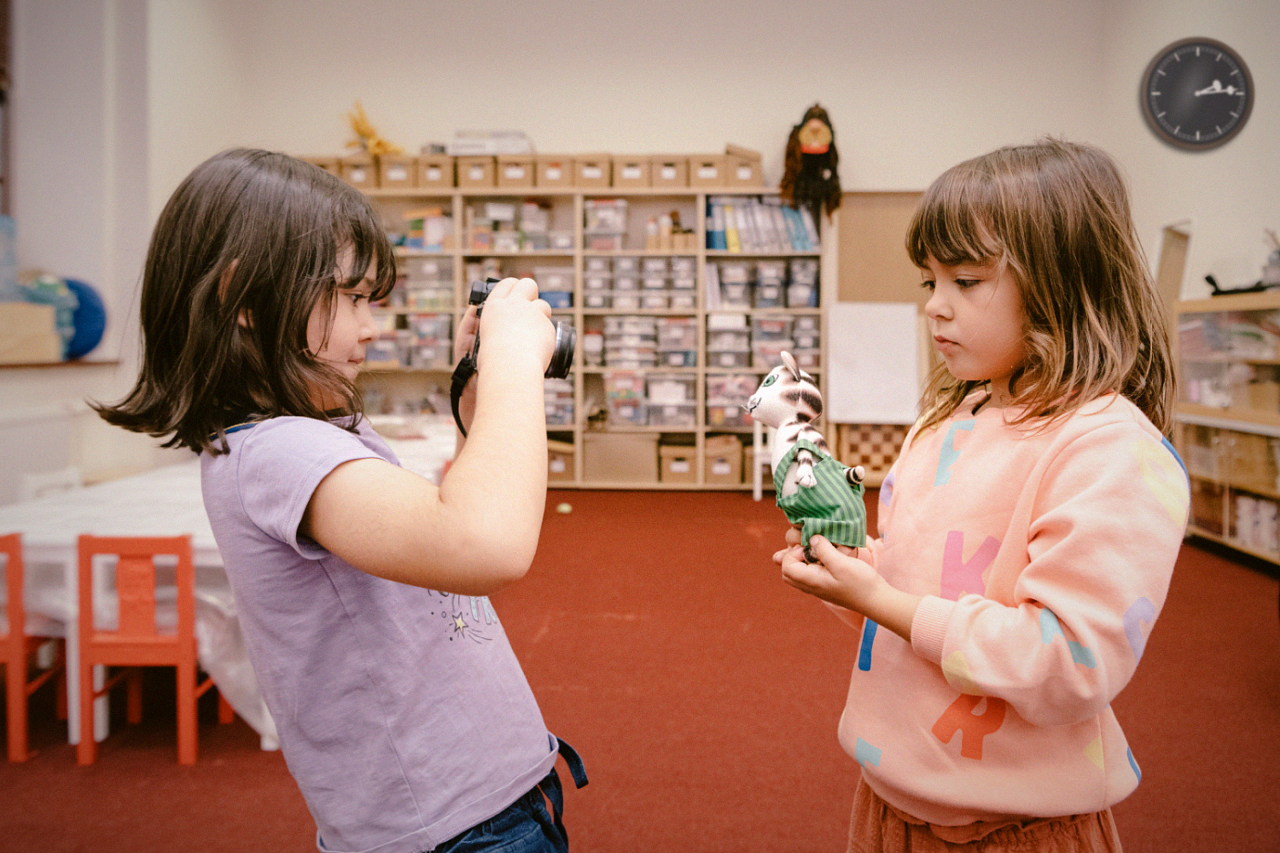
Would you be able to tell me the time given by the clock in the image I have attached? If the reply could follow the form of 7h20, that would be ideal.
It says 2h14
